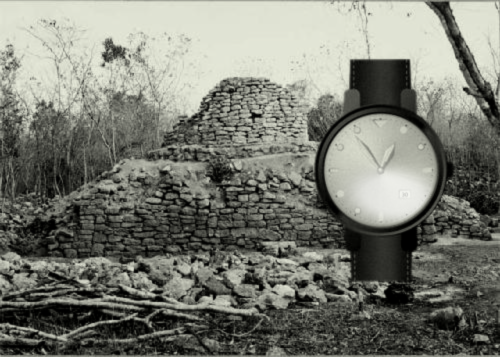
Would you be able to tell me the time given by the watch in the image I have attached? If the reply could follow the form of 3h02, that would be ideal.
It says 12h54
